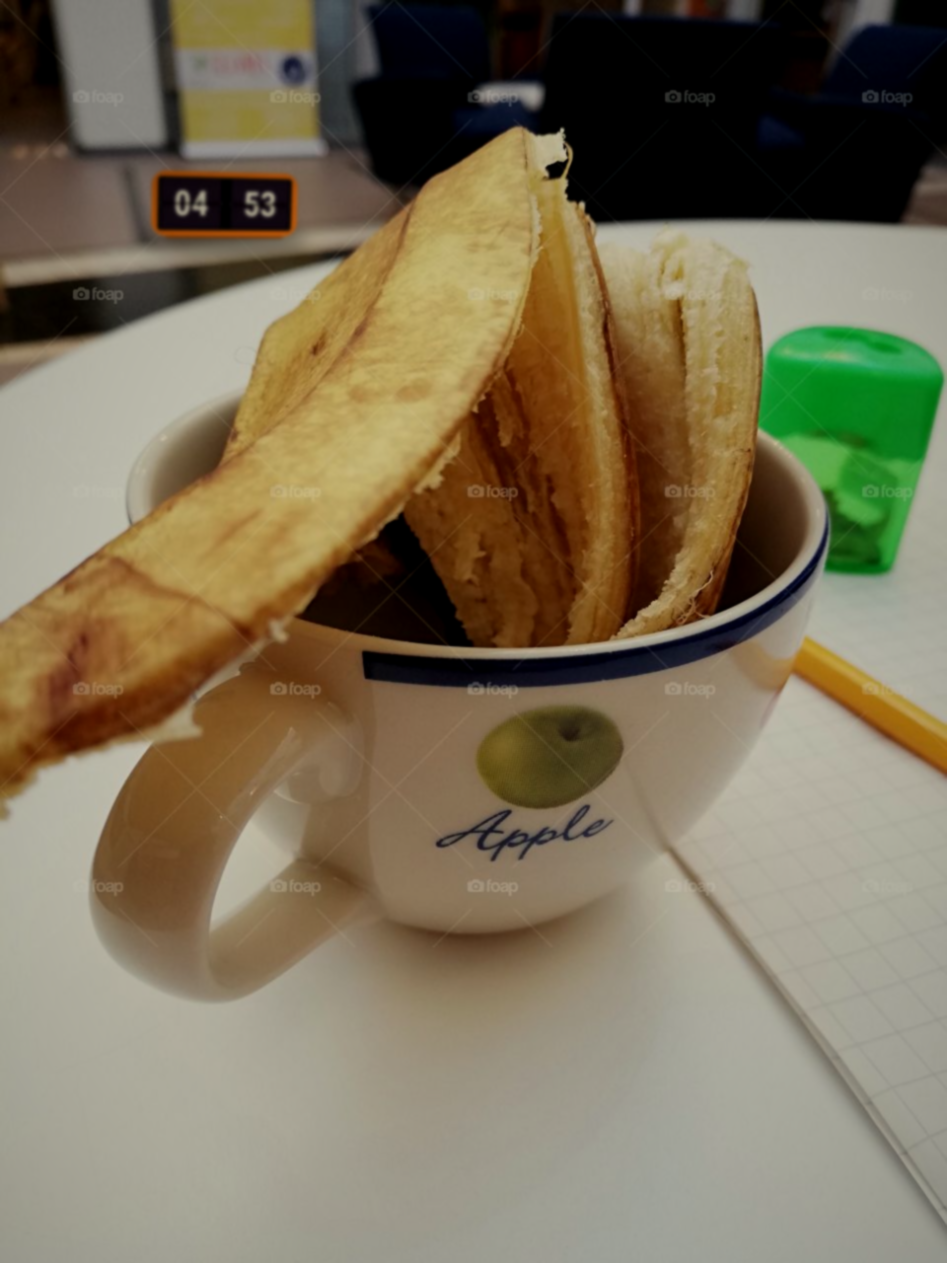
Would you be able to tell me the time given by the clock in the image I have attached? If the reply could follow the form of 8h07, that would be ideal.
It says 4h53
